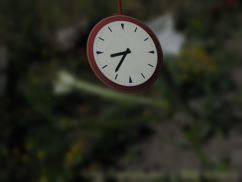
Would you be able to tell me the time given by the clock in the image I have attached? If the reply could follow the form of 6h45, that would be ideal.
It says 8h36
